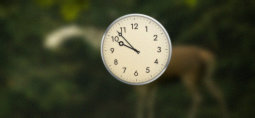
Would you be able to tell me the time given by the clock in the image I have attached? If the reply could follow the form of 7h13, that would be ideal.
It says 9h53
